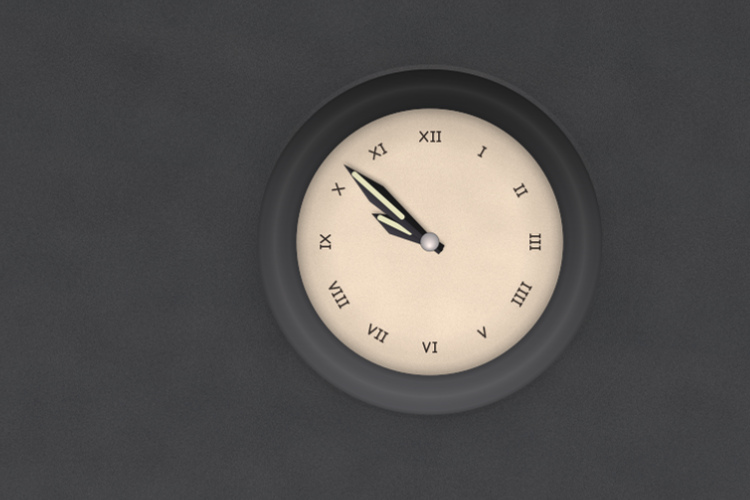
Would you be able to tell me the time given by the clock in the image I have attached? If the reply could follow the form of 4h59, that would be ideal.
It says 9h52
